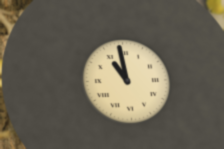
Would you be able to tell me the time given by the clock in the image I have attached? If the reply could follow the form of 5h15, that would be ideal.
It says 10h59
